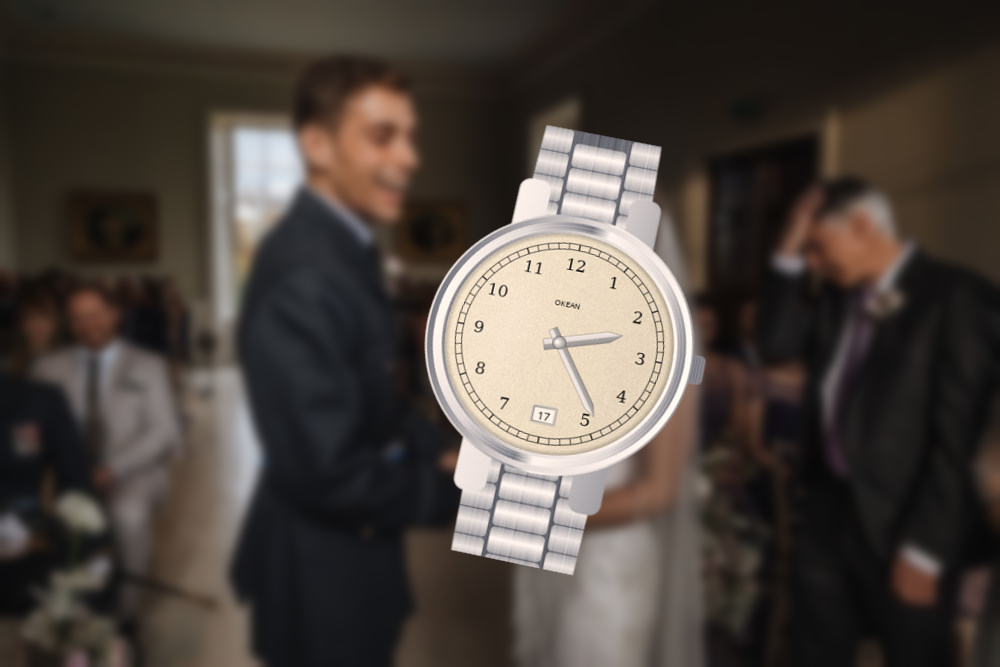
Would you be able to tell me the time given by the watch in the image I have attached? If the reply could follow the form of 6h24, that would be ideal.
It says 2h24
